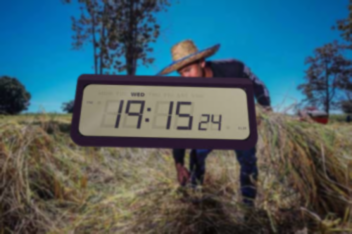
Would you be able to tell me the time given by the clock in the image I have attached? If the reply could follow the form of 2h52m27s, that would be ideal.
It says 19h15m24s
